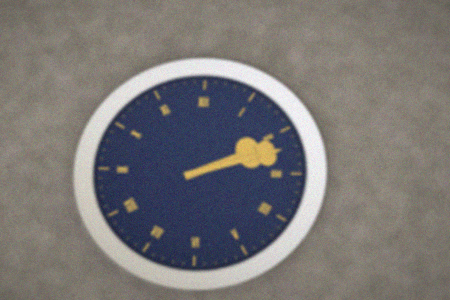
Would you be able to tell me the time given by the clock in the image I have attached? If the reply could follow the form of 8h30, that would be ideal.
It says 2h12
